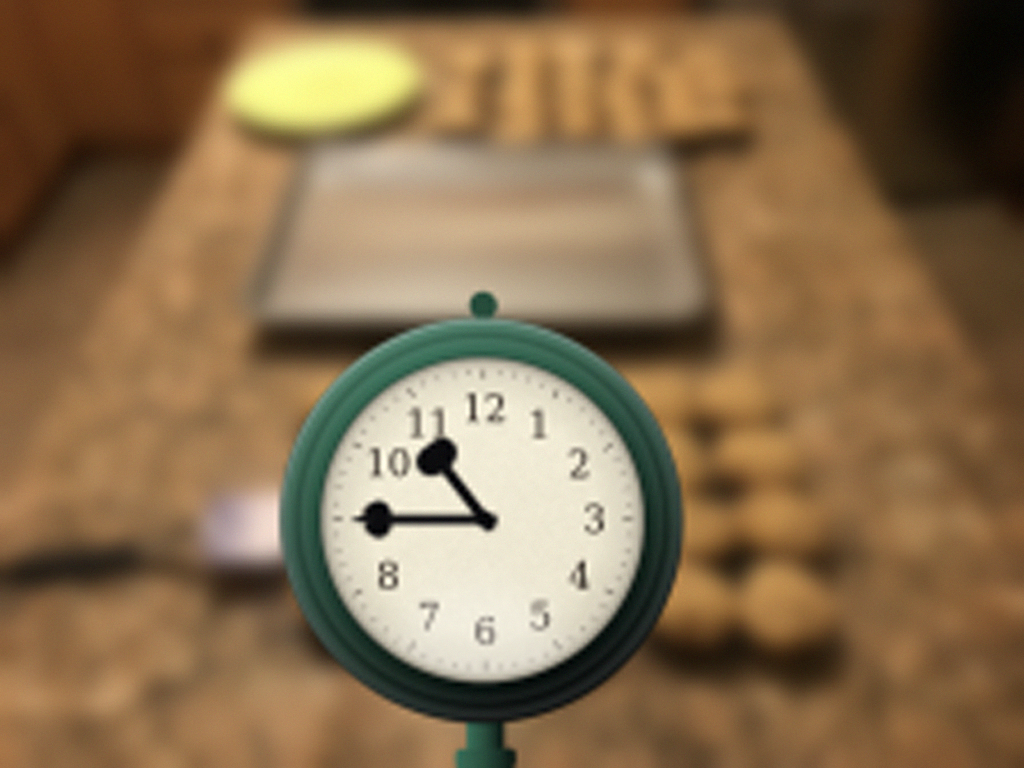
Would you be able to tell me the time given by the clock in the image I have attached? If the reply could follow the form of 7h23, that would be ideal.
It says 10h45
